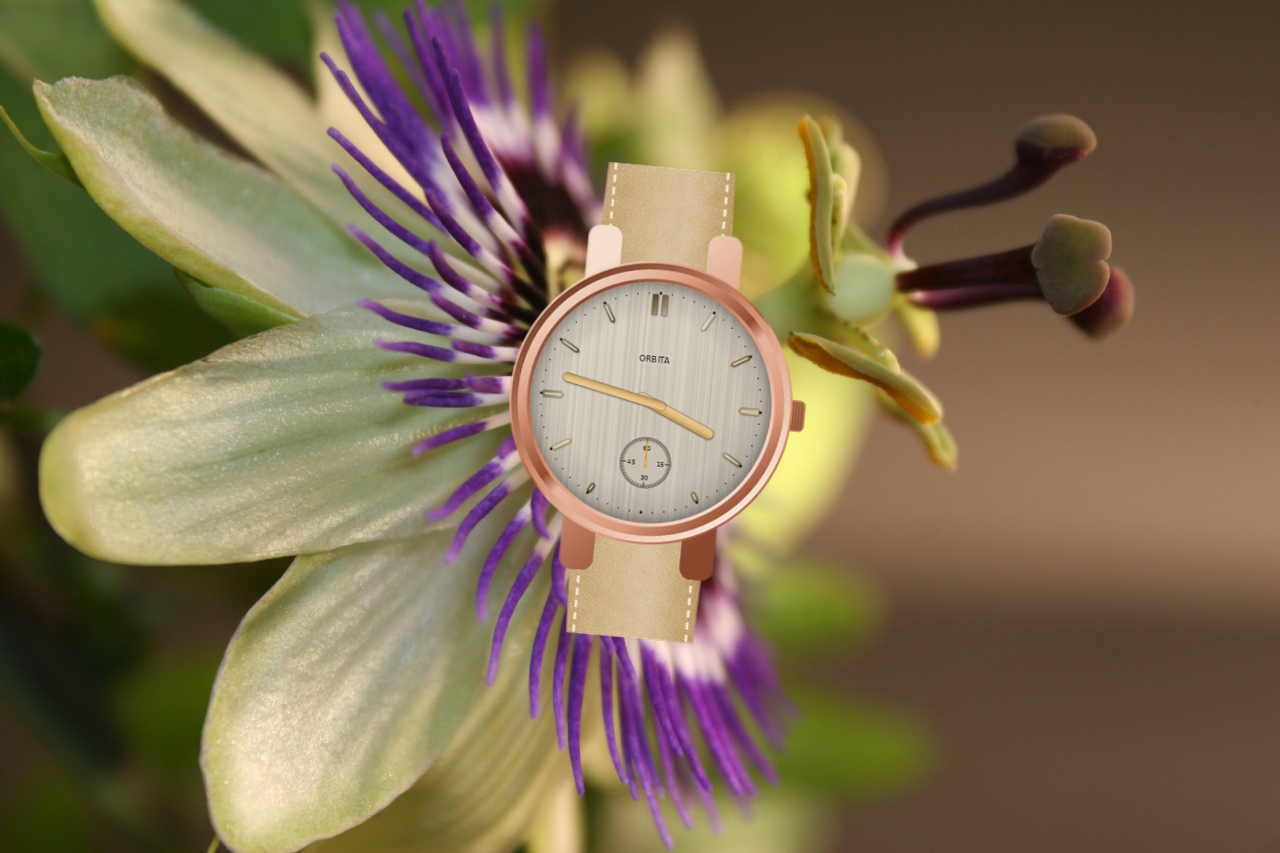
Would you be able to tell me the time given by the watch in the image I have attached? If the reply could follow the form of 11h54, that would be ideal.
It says 3h47
